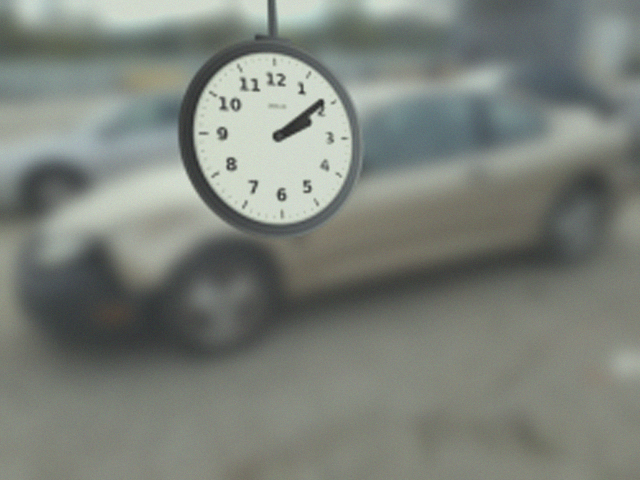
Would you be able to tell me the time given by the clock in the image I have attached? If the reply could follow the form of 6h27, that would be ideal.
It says 2h09
